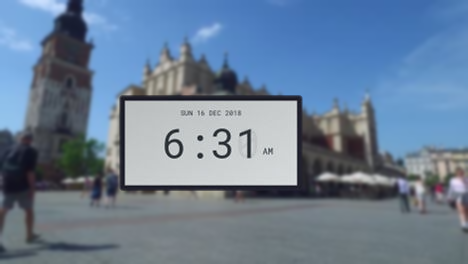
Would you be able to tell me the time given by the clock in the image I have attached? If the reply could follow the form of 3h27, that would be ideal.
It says 6h31
